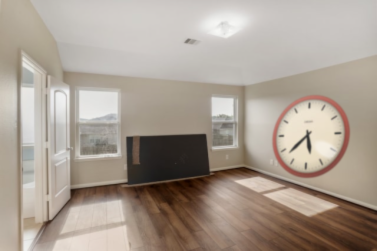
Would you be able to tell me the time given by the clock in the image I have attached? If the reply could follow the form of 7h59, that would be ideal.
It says 5h38
